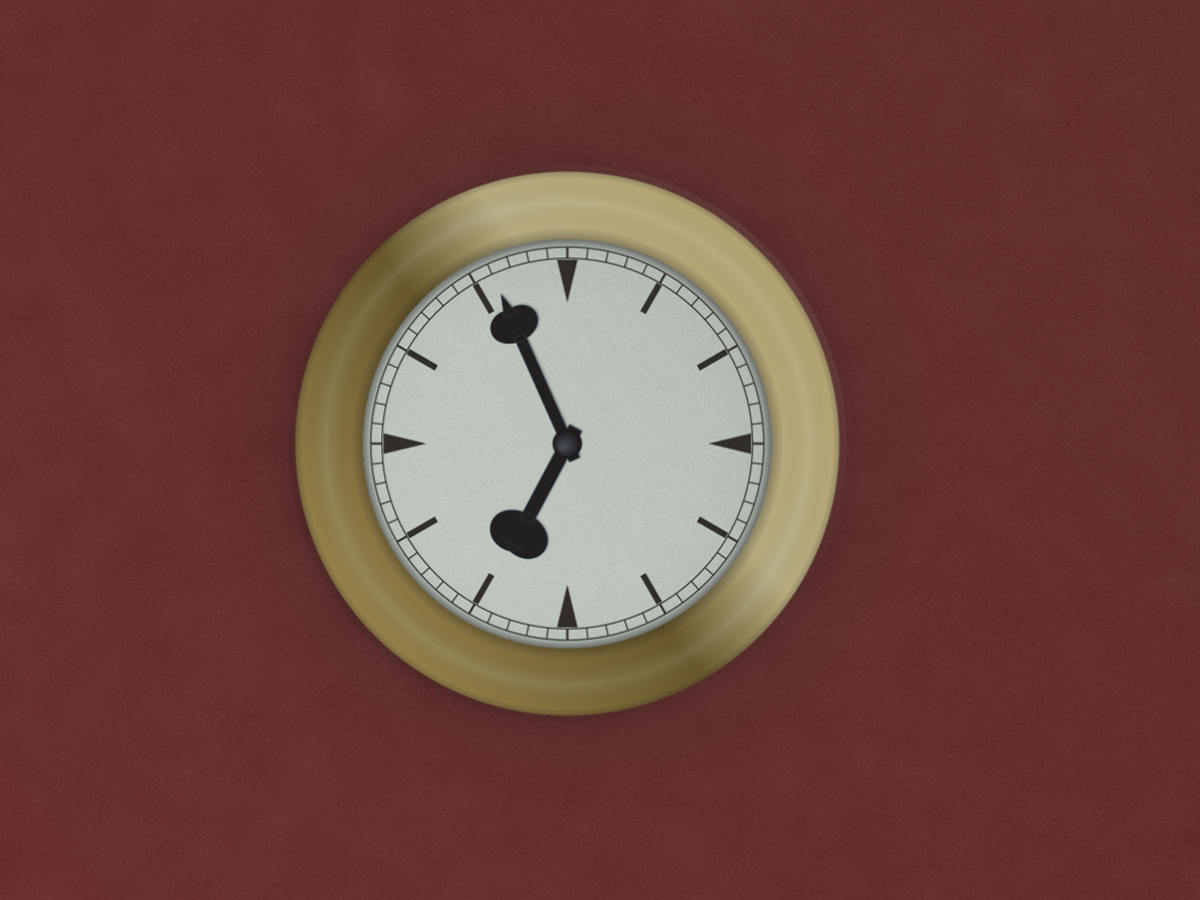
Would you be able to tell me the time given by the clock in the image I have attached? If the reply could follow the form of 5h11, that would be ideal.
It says 6h56
